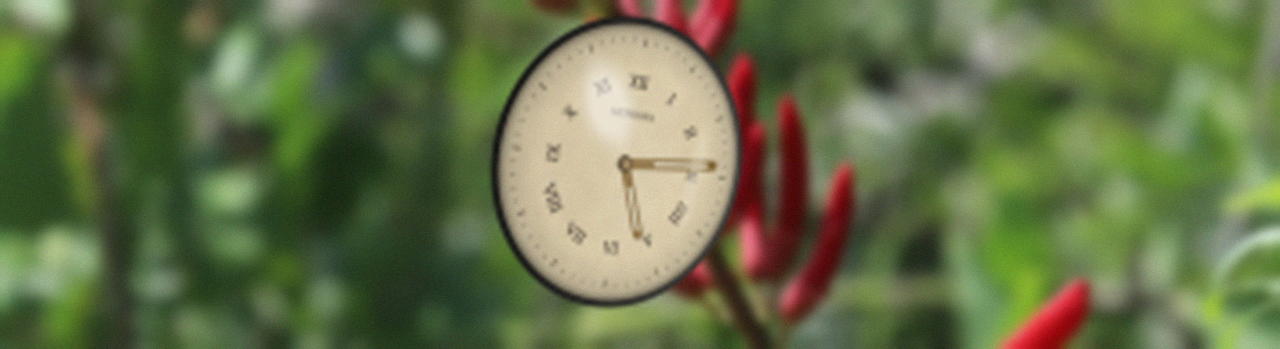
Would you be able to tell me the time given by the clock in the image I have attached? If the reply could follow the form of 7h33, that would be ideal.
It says 5h14
